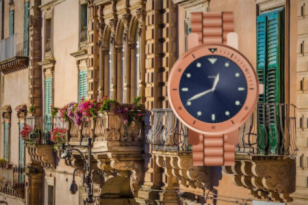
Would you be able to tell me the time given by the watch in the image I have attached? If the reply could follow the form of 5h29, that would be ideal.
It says 12h41
